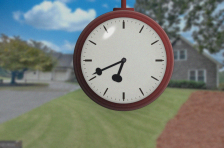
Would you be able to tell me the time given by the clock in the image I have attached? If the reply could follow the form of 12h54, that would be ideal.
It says 6h41
